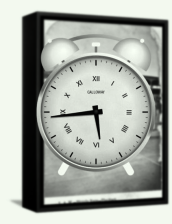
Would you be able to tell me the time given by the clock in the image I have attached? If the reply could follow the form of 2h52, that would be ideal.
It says 5h44
